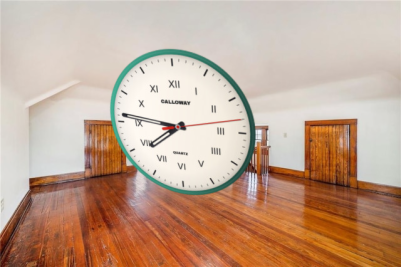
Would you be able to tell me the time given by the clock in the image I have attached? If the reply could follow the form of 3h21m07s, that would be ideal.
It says 7h46m13s
